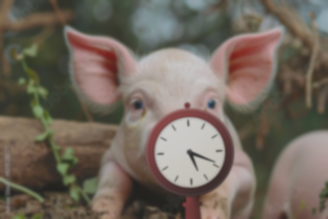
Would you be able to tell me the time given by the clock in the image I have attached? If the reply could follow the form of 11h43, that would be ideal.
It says 5h19
